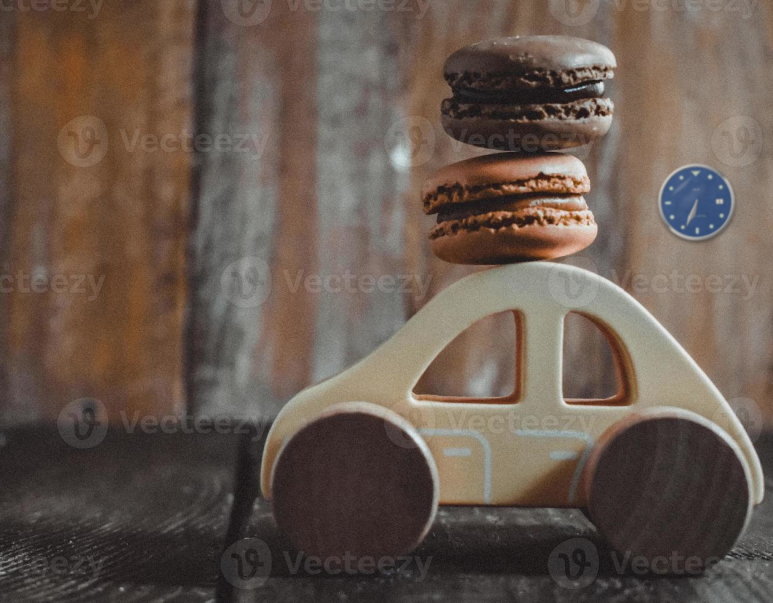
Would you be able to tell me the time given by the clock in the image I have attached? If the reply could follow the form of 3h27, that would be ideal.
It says 6h34
